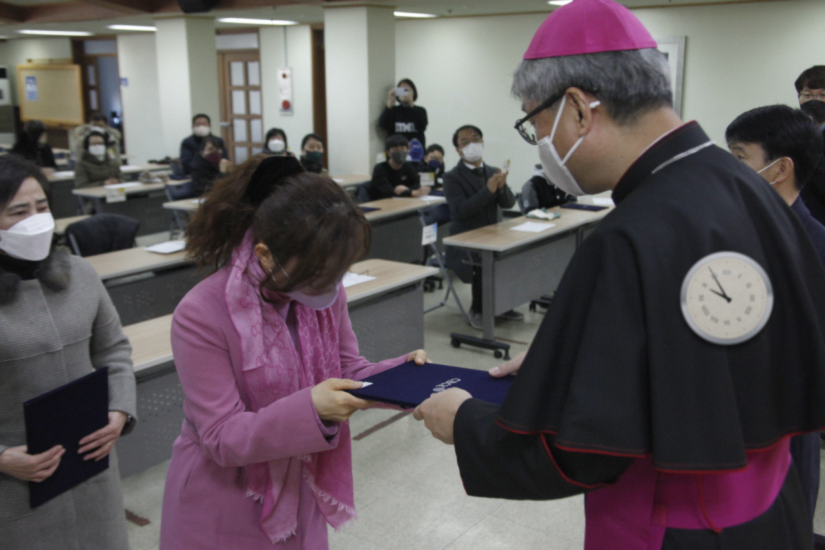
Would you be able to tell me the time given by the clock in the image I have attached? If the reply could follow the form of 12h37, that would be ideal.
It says 9h55
